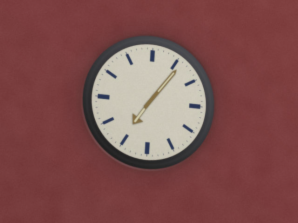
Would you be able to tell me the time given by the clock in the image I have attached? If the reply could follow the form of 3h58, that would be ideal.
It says 7h06
